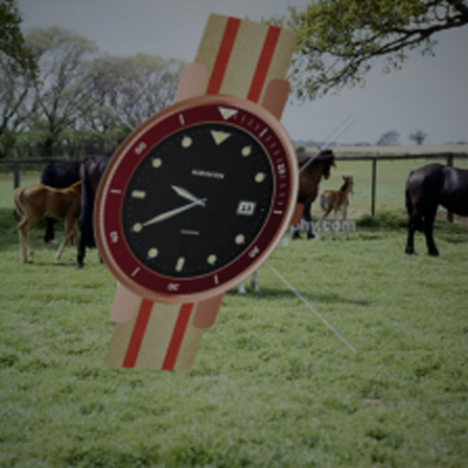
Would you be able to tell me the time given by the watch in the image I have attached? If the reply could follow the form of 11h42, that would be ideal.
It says 9h40
